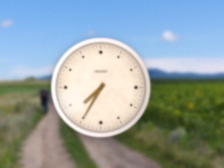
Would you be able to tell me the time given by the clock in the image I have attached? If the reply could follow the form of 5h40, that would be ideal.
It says 7h35
